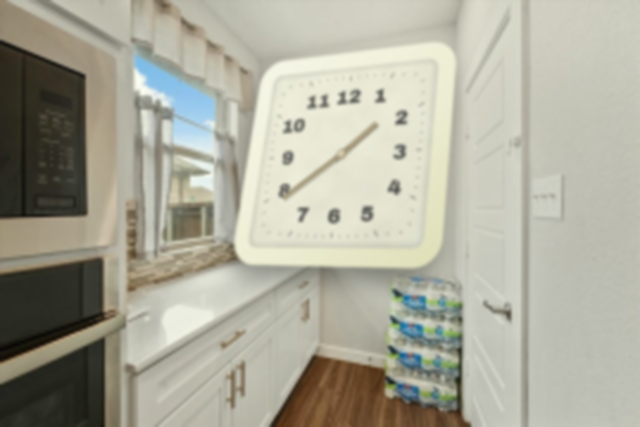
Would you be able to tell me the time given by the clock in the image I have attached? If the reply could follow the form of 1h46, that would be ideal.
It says 1h39
